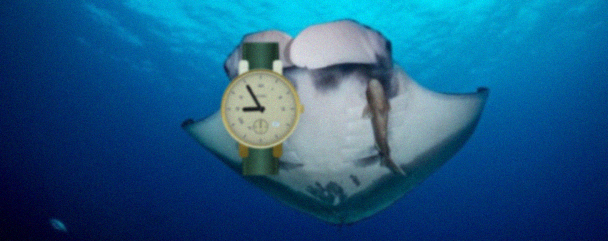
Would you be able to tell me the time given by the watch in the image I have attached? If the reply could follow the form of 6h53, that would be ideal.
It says 8h55
